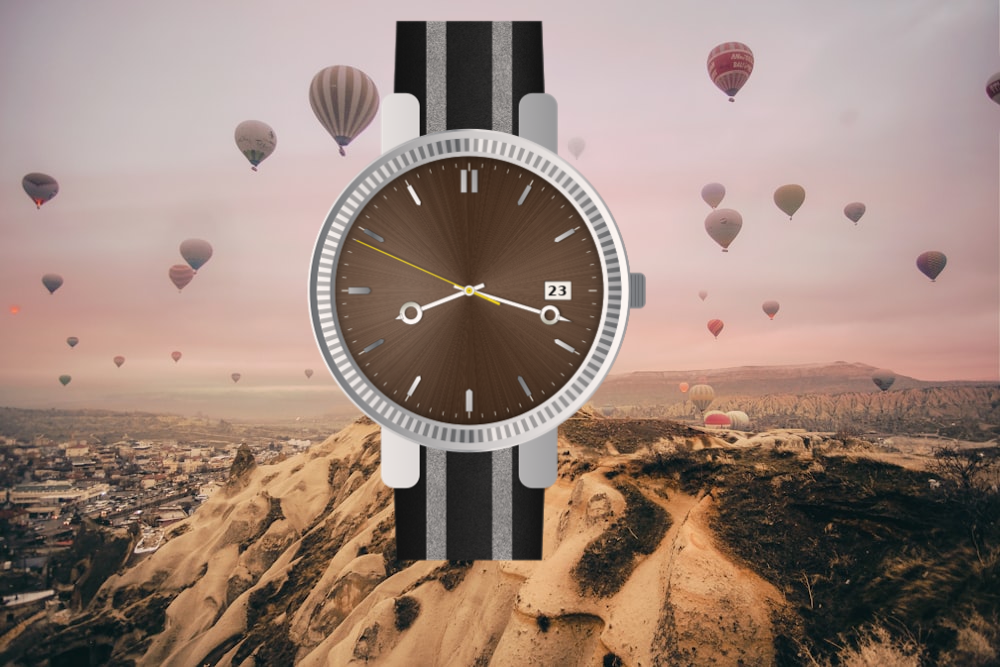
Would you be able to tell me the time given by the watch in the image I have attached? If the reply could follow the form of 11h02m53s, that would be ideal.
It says 8h17m49s
